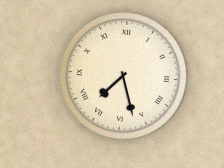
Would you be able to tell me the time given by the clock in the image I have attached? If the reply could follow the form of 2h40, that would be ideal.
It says 7h27
